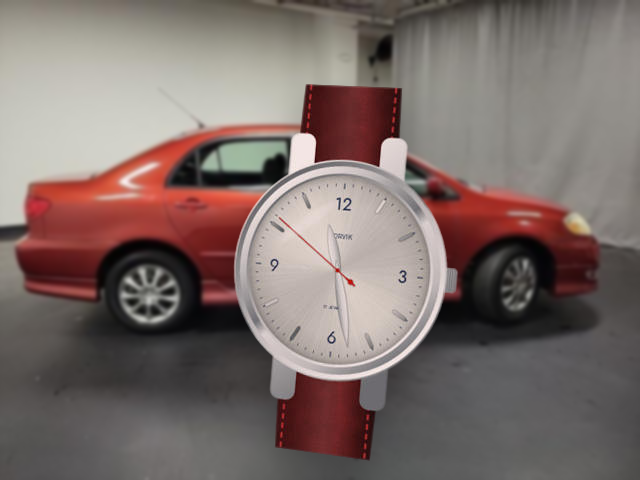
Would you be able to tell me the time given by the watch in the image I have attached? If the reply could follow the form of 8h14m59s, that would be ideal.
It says 11h27m51s
